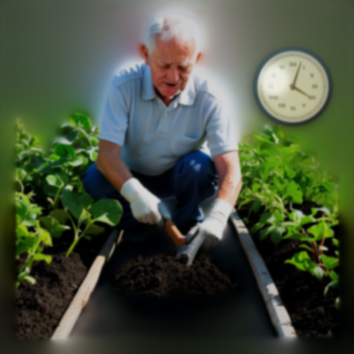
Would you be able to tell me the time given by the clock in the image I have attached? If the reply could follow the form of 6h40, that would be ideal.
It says 4h03
